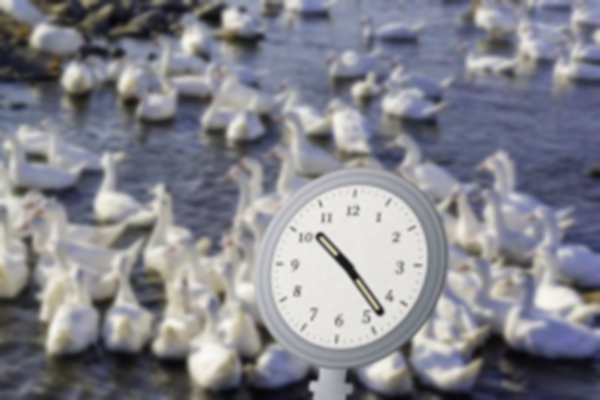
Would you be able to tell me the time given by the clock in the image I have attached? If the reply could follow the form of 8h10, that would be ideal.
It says 10h23
